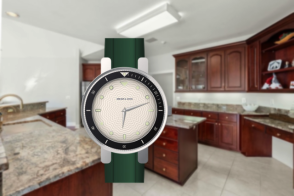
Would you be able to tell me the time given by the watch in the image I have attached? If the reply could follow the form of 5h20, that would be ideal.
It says 6h12
